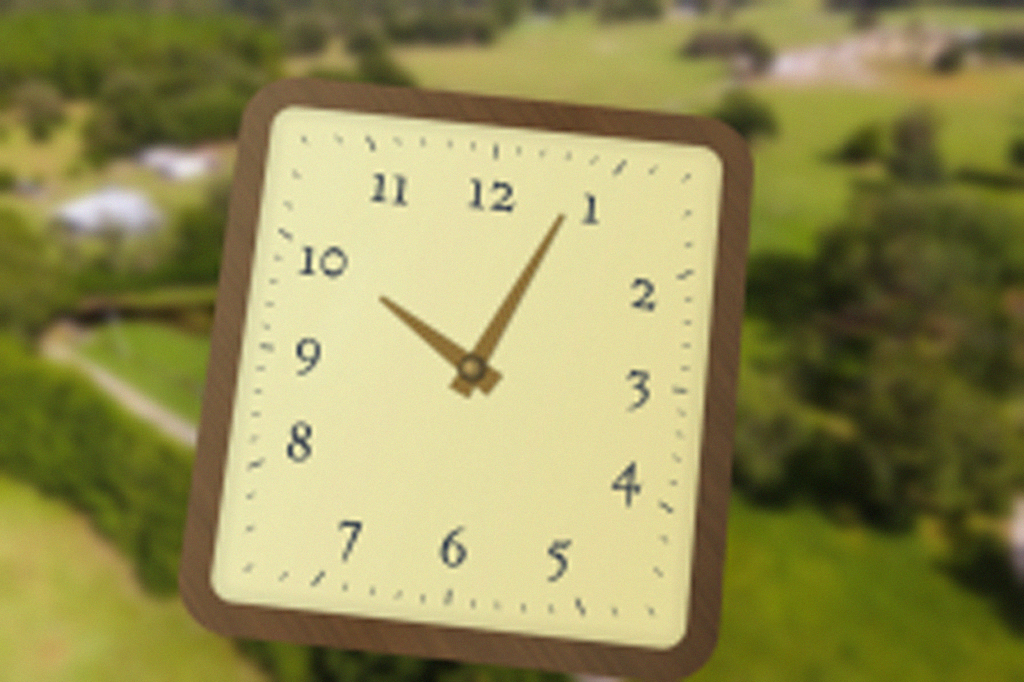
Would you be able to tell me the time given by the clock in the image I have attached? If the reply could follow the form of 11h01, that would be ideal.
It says 10h04
